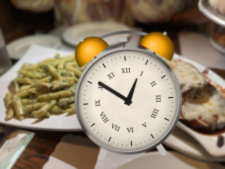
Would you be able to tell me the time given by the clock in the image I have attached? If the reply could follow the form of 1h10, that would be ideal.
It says 12h51
